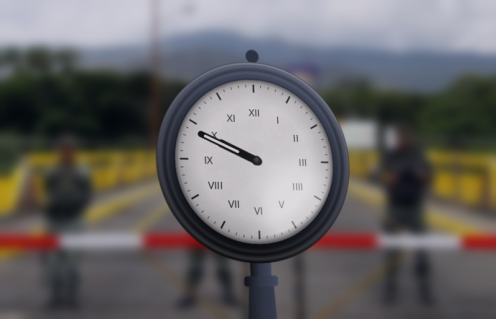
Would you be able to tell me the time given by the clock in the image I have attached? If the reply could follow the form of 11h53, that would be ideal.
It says 9h49
